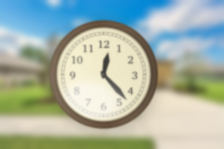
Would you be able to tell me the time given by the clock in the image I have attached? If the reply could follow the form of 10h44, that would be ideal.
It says 12h23
